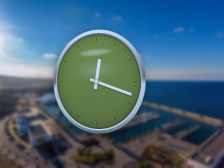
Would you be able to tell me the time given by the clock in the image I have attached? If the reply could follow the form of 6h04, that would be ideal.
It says 12h18
